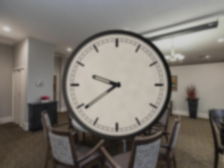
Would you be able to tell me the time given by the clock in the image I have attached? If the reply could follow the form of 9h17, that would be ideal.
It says 9h39
